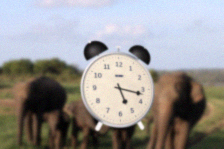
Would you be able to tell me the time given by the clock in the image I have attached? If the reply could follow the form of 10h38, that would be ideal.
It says 5h17
